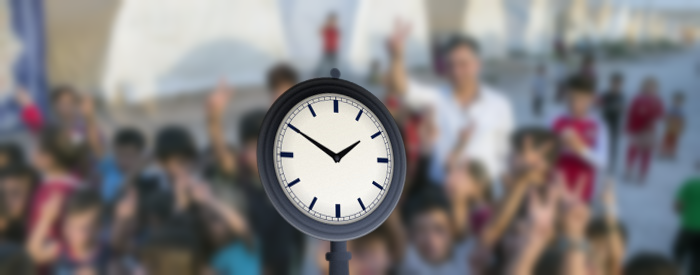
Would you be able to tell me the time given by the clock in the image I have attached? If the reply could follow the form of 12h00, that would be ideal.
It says 1h50
